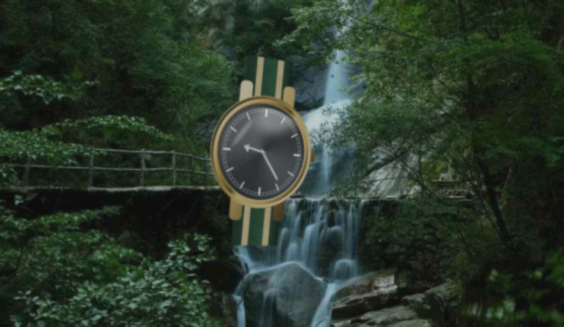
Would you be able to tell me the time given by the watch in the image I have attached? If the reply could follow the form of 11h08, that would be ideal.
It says 9h24
